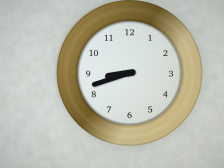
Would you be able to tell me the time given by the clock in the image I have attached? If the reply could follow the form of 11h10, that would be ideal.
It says 8h42
